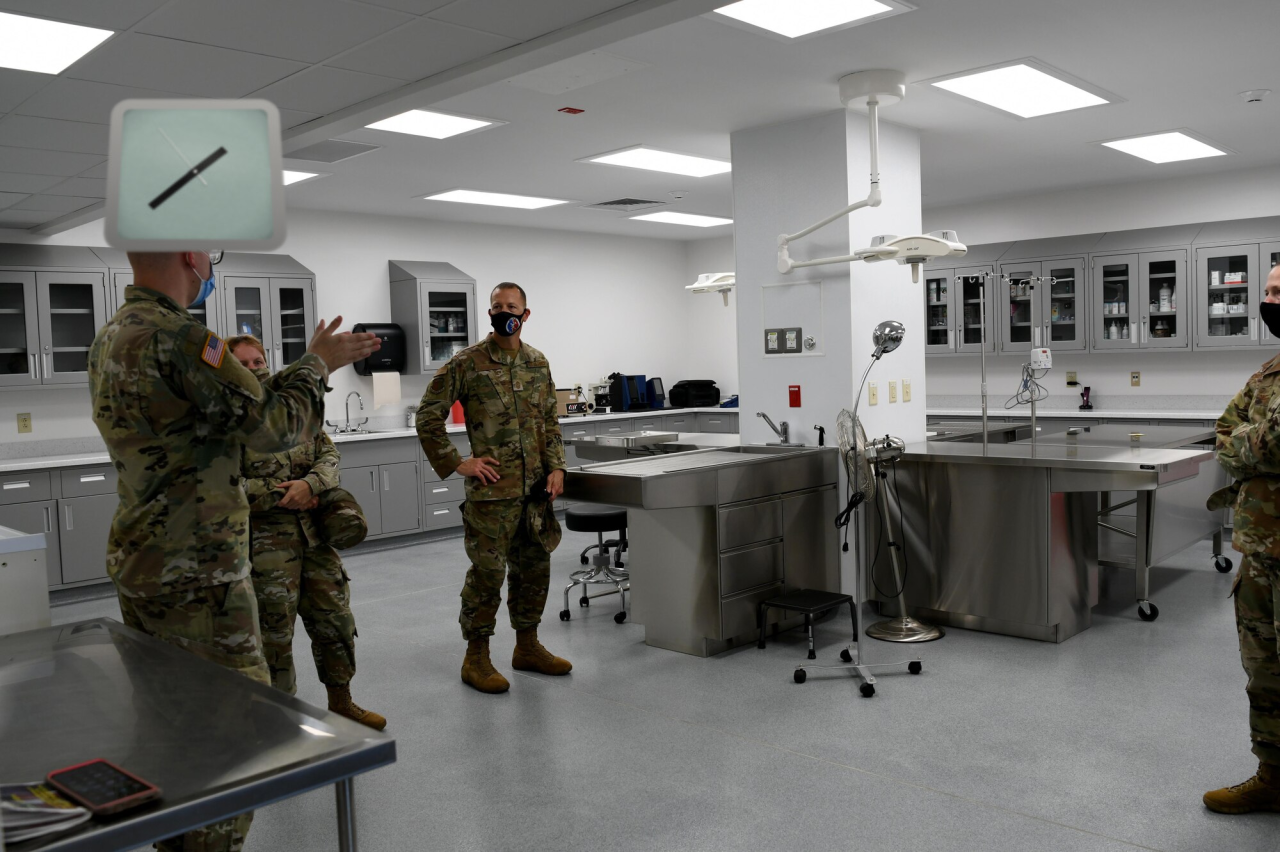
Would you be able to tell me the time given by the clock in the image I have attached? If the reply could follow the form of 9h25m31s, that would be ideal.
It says 1h37m54s
